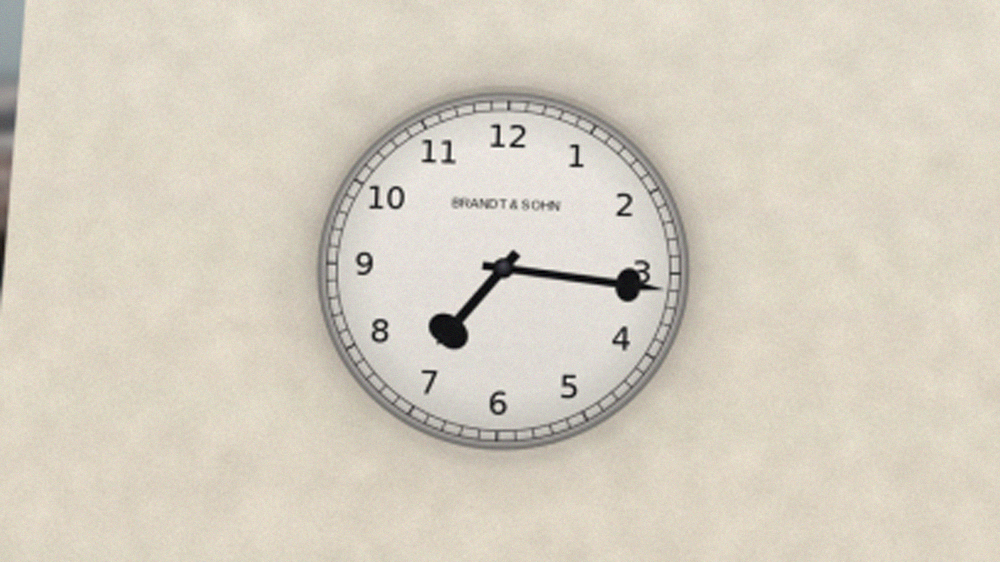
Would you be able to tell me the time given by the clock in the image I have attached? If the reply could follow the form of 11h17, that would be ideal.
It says 7h16
